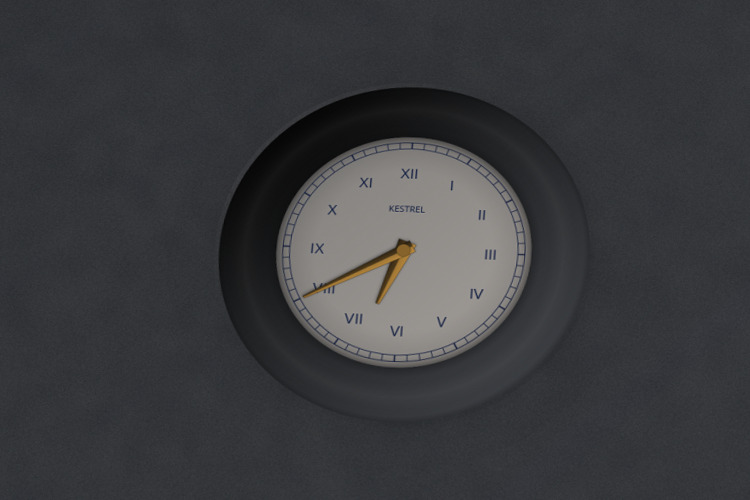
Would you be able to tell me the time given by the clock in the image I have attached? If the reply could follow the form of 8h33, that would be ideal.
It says 6h40
